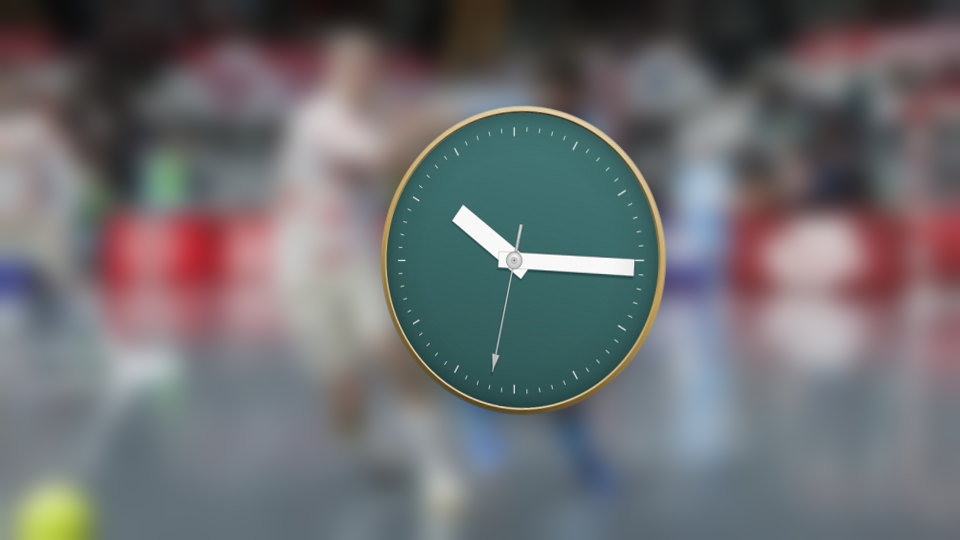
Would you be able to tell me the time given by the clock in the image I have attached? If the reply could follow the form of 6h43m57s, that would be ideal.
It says 10h15m32s
